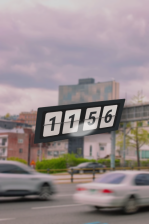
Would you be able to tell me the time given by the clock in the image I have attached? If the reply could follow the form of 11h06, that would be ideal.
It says 11h56
